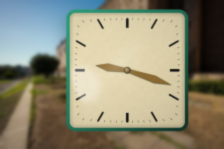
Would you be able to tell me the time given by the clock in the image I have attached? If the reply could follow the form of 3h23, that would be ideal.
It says 9h18
